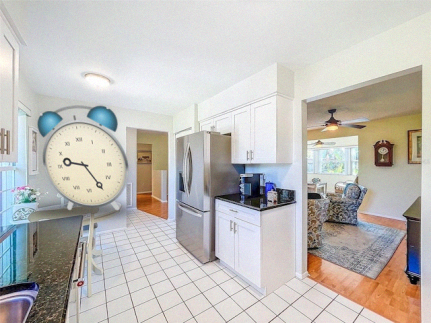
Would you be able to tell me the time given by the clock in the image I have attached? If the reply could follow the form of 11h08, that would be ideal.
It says 9h25
